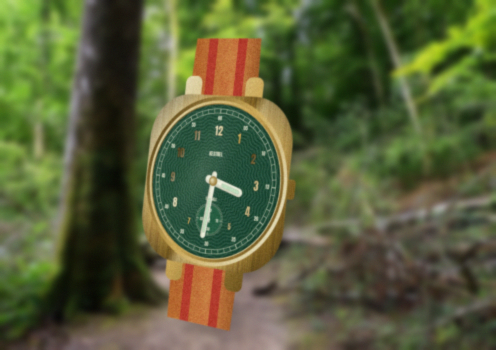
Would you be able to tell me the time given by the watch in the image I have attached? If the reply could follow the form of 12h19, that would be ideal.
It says 3h31
